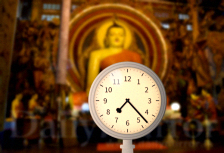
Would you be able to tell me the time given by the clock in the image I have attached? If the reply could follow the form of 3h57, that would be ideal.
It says 7h23
